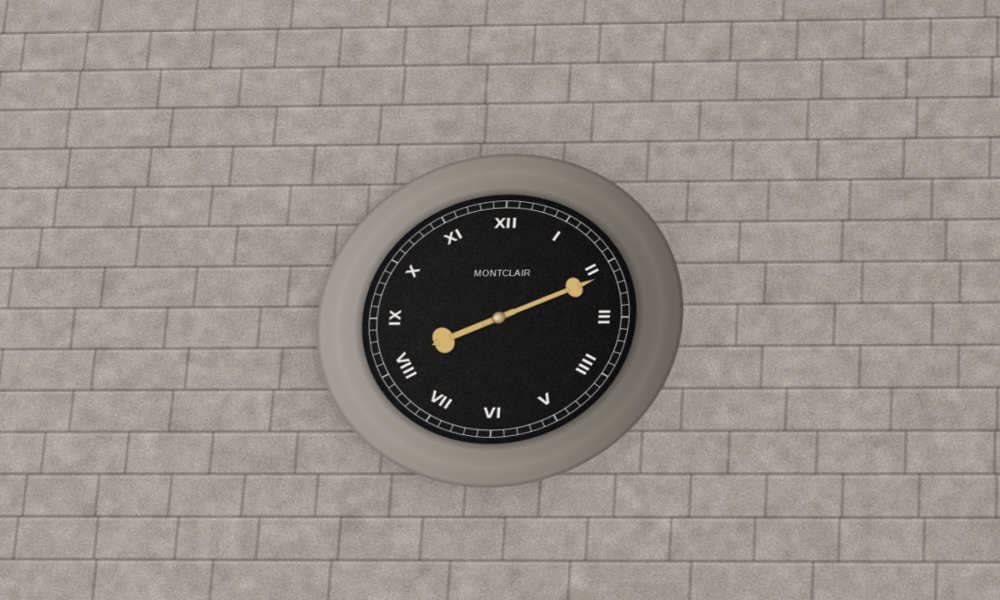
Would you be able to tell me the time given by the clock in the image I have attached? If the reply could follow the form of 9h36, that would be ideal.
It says 8h11
